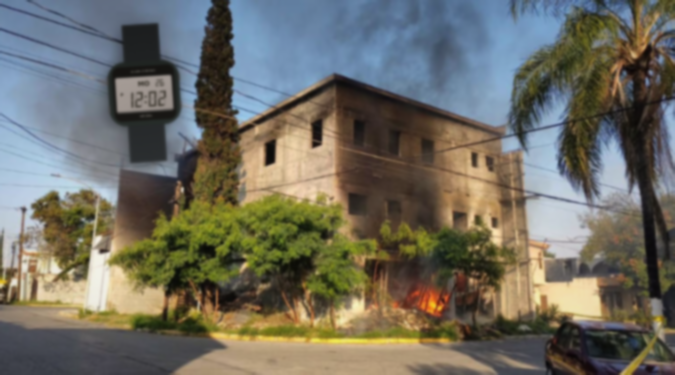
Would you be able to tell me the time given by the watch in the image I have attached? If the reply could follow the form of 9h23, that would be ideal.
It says 12h02
